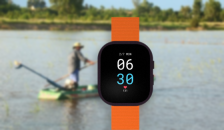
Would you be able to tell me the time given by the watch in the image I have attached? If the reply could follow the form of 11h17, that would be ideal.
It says 6h30
